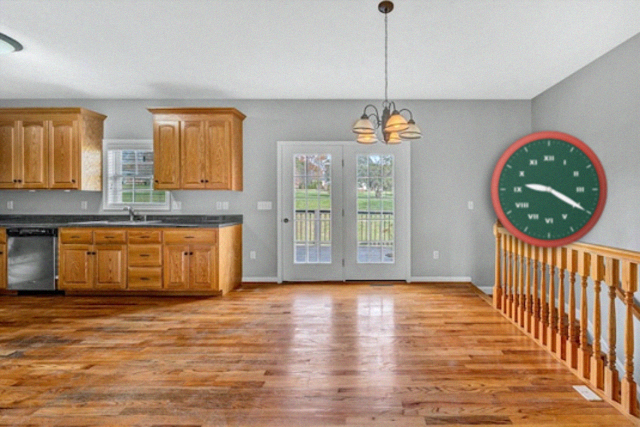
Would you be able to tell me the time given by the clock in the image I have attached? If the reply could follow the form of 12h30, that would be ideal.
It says 9h20
